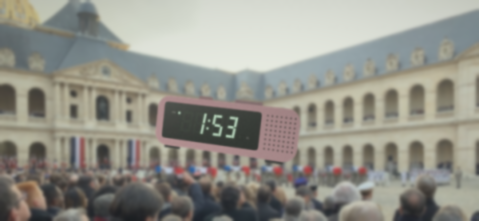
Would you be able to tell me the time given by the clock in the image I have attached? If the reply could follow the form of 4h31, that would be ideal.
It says 1h53
